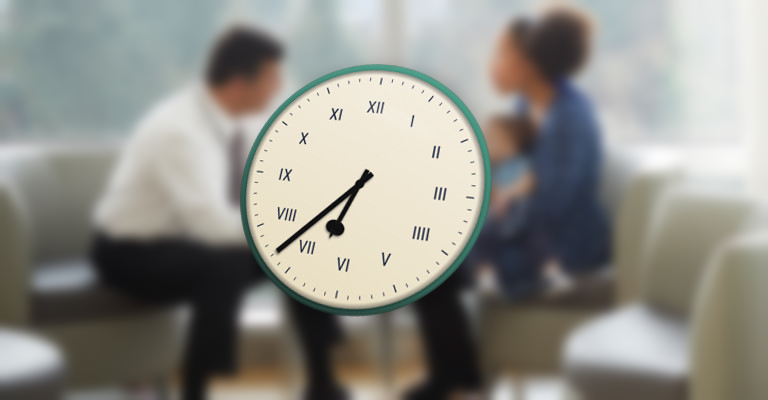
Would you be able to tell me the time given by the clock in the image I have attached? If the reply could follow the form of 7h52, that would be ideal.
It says 6h37
